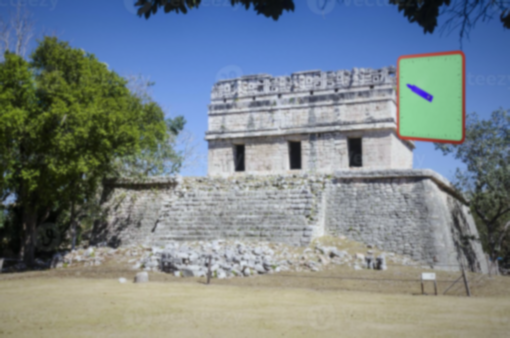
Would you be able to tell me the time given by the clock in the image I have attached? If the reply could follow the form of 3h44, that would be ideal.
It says 9h49
